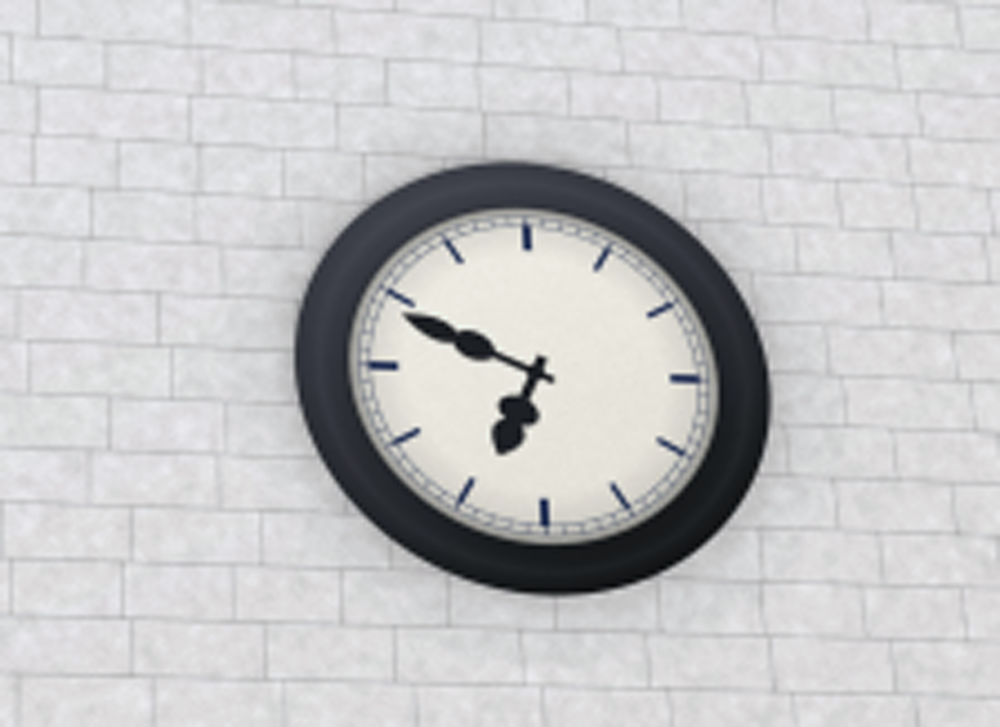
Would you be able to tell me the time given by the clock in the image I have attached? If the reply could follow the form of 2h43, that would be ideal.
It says 6h49
